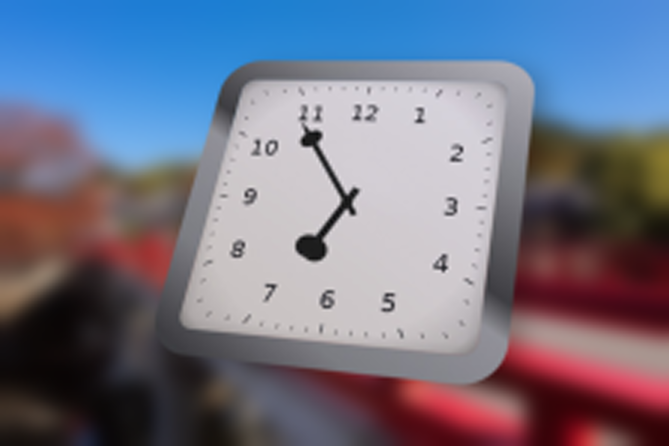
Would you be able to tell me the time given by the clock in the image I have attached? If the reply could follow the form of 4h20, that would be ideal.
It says 6h54
